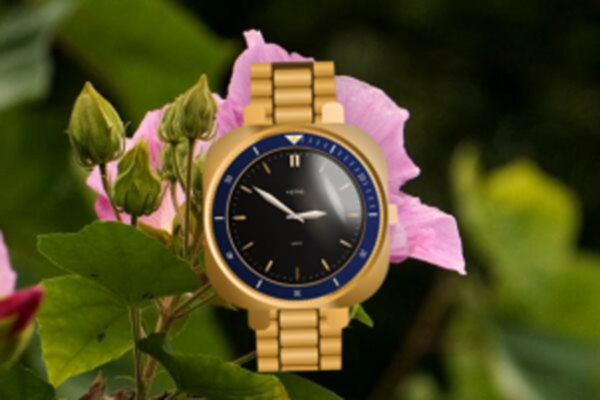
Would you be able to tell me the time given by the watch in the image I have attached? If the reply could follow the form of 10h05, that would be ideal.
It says 2h51
